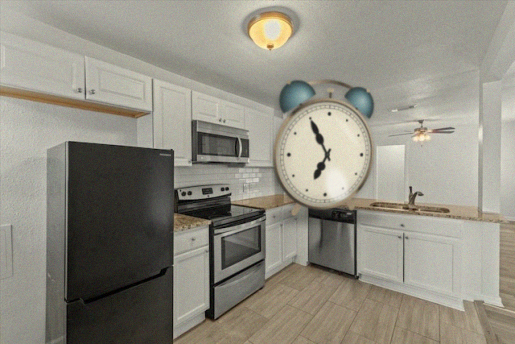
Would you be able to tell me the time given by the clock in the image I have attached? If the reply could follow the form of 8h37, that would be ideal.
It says 6h55
